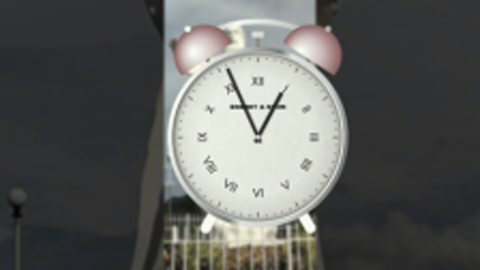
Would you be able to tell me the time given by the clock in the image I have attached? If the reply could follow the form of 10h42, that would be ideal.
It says 12h56
